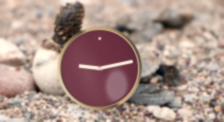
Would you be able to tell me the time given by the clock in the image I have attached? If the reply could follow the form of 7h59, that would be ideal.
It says 9h13
